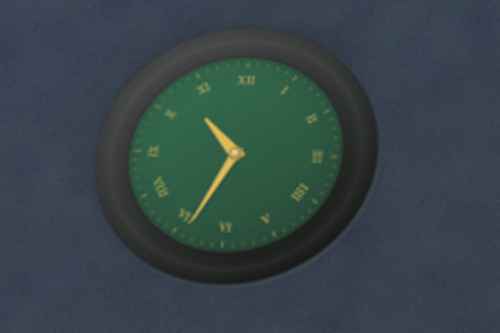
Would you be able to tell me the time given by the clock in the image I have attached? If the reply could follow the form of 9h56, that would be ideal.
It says 10h34
